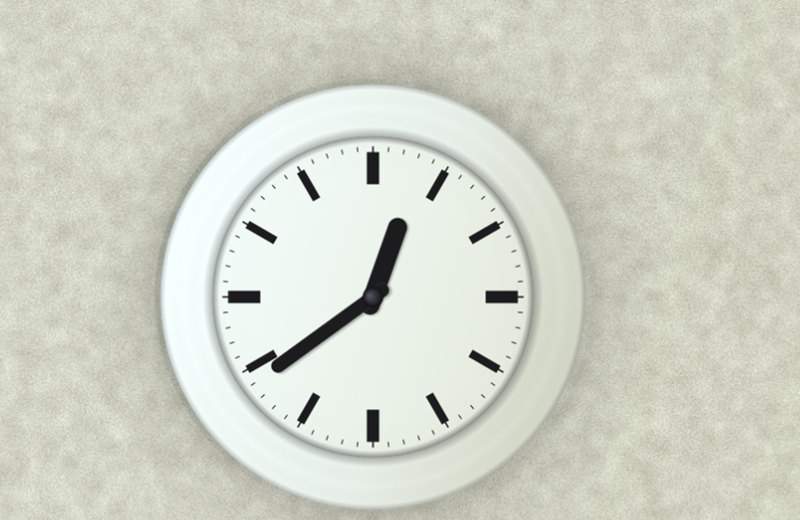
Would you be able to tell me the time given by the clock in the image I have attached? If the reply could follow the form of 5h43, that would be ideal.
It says 12h39
